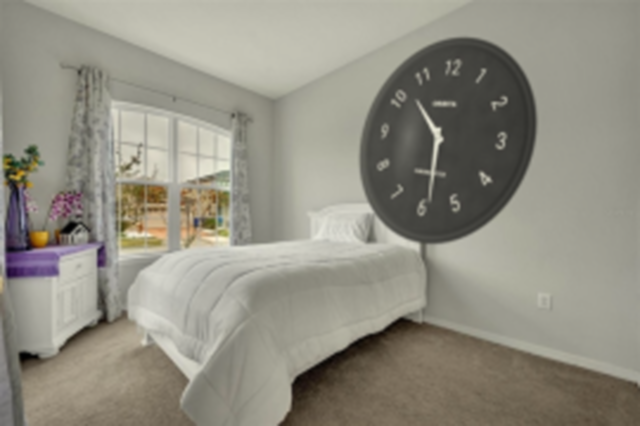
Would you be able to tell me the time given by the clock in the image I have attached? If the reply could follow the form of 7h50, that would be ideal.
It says 10h29
